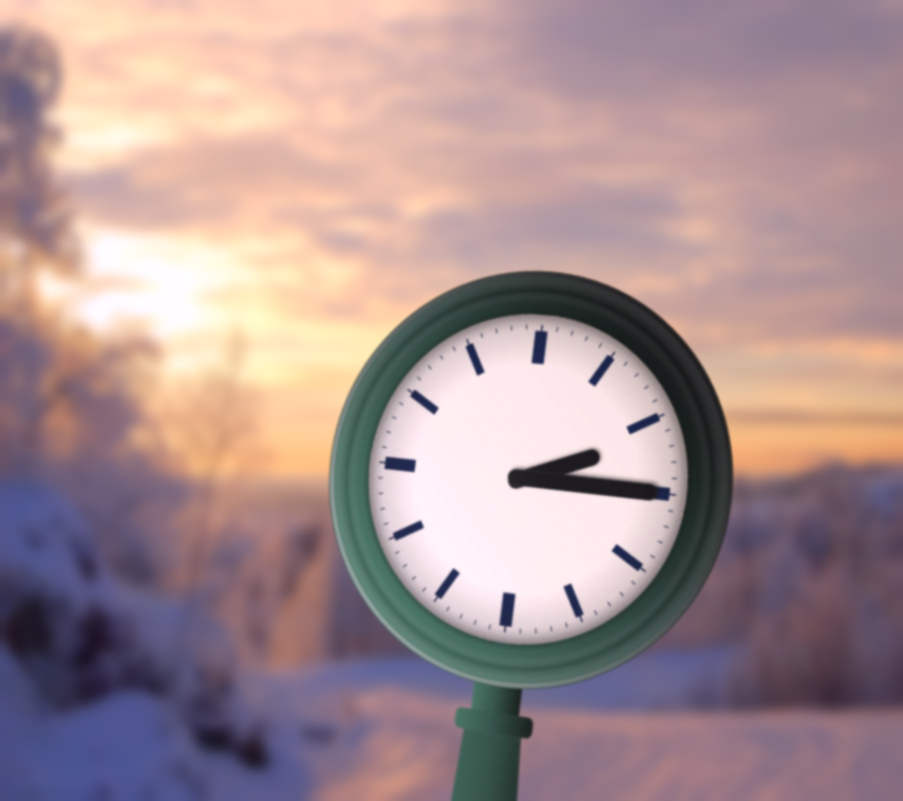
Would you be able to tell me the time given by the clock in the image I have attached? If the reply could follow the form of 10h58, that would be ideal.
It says 2h15
